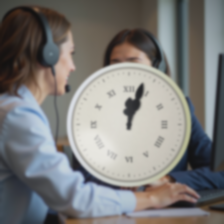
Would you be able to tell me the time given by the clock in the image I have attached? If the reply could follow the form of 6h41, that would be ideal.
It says 12h03
